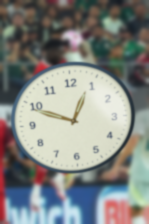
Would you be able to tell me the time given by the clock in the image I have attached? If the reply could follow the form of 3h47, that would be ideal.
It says 12h49
